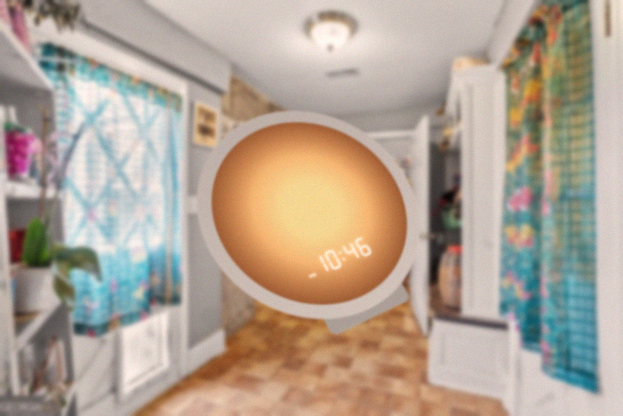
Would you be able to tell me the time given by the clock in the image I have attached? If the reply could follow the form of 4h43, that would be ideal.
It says 10h46
